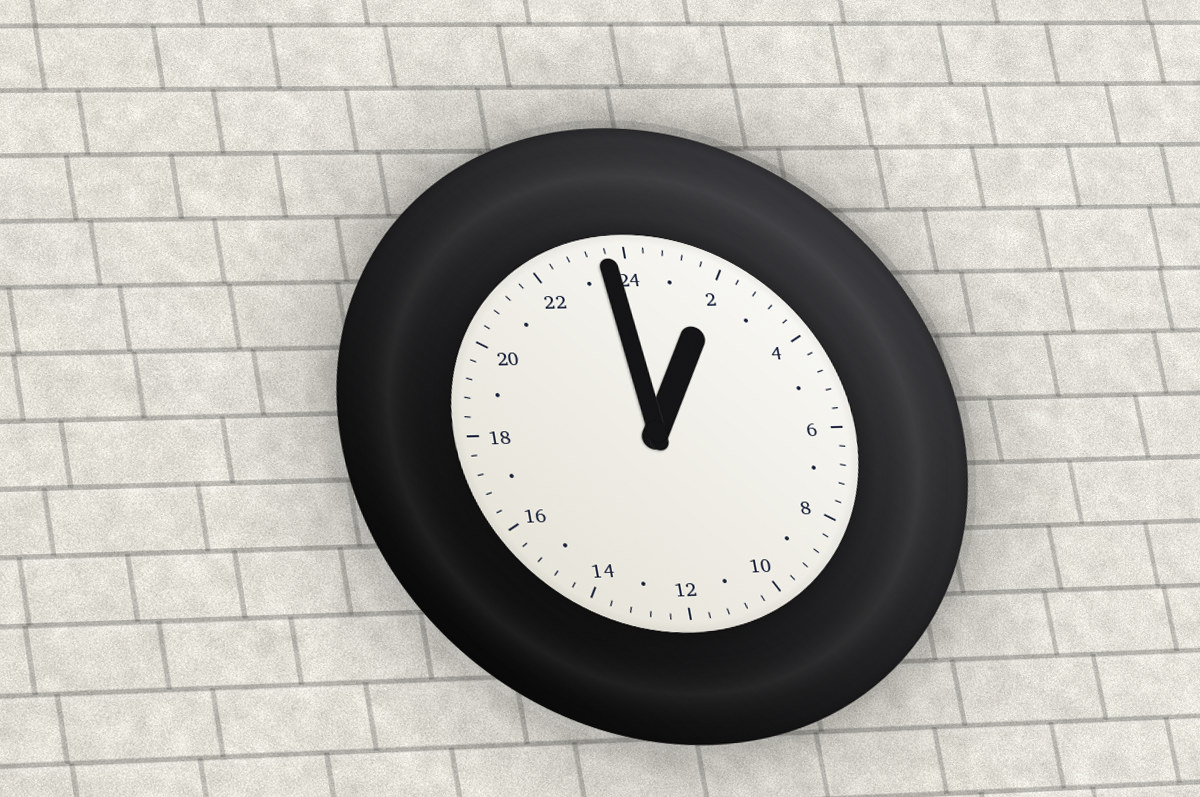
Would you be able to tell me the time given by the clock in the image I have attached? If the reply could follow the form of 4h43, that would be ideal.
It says 1h59
